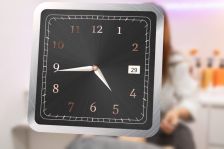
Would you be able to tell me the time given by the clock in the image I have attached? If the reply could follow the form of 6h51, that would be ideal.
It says 4h44
